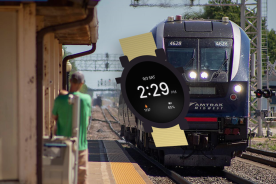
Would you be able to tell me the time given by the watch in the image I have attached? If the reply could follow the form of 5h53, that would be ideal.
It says 2h29
